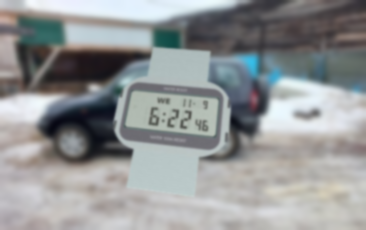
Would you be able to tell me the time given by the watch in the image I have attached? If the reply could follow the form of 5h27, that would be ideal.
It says 6h22
